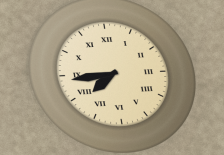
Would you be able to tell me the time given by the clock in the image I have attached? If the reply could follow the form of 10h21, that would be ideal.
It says 7h44
